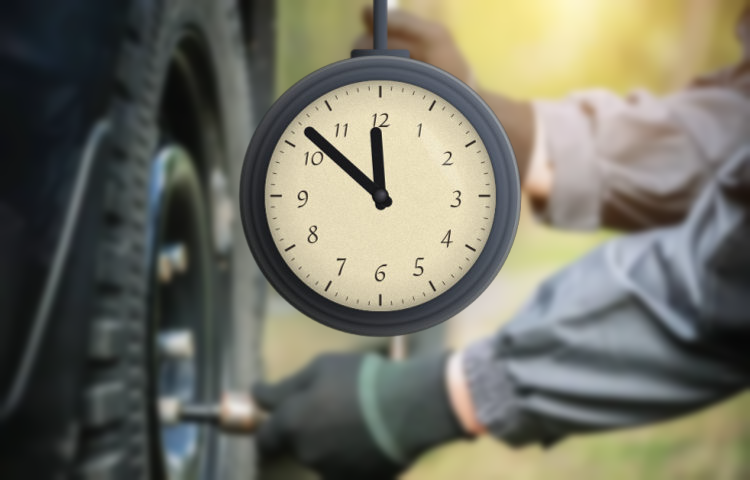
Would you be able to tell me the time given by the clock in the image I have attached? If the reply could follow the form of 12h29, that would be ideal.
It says 11h52
